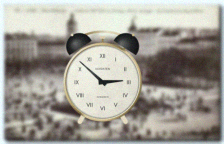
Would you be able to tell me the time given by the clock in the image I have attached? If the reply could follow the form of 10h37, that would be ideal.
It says 2h52
